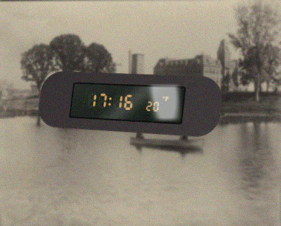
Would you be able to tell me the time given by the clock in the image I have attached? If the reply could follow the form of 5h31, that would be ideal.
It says 17h16
